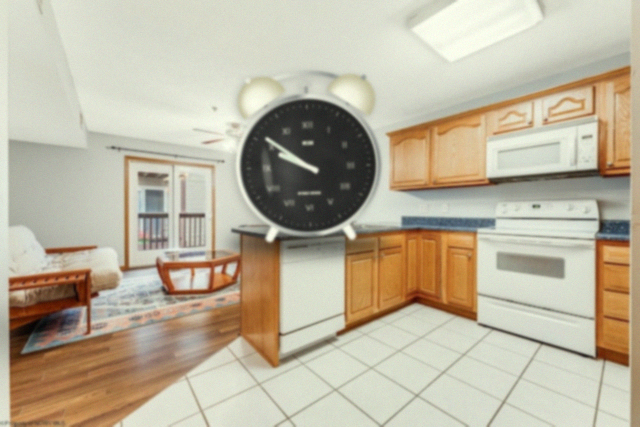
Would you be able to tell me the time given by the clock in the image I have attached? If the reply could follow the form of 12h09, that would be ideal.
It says 9h51
